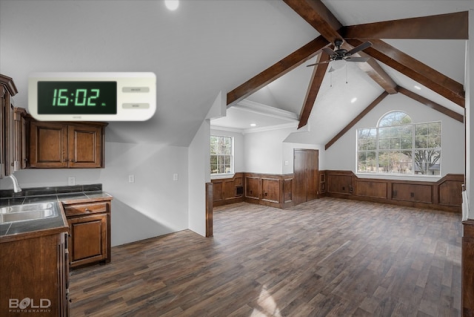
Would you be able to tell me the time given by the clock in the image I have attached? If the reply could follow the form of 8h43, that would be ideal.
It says 16h02
